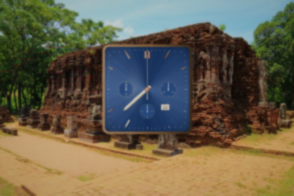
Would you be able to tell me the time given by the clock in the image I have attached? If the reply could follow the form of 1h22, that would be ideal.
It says 7h38
